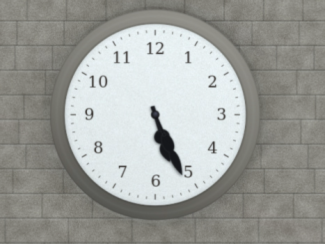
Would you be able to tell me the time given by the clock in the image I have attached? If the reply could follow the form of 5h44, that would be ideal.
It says 5h26
